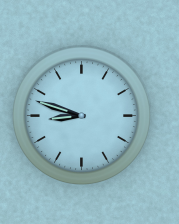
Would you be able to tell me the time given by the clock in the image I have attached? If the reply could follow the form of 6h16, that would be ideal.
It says 8h48
